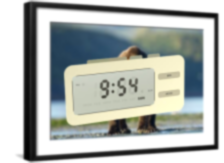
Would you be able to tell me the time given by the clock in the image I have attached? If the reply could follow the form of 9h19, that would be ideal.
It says 9h54
